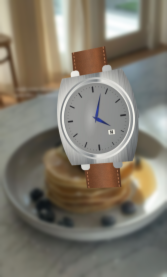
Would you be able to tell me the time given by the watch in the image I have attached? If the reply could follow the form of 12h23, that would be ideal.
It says 4h03
